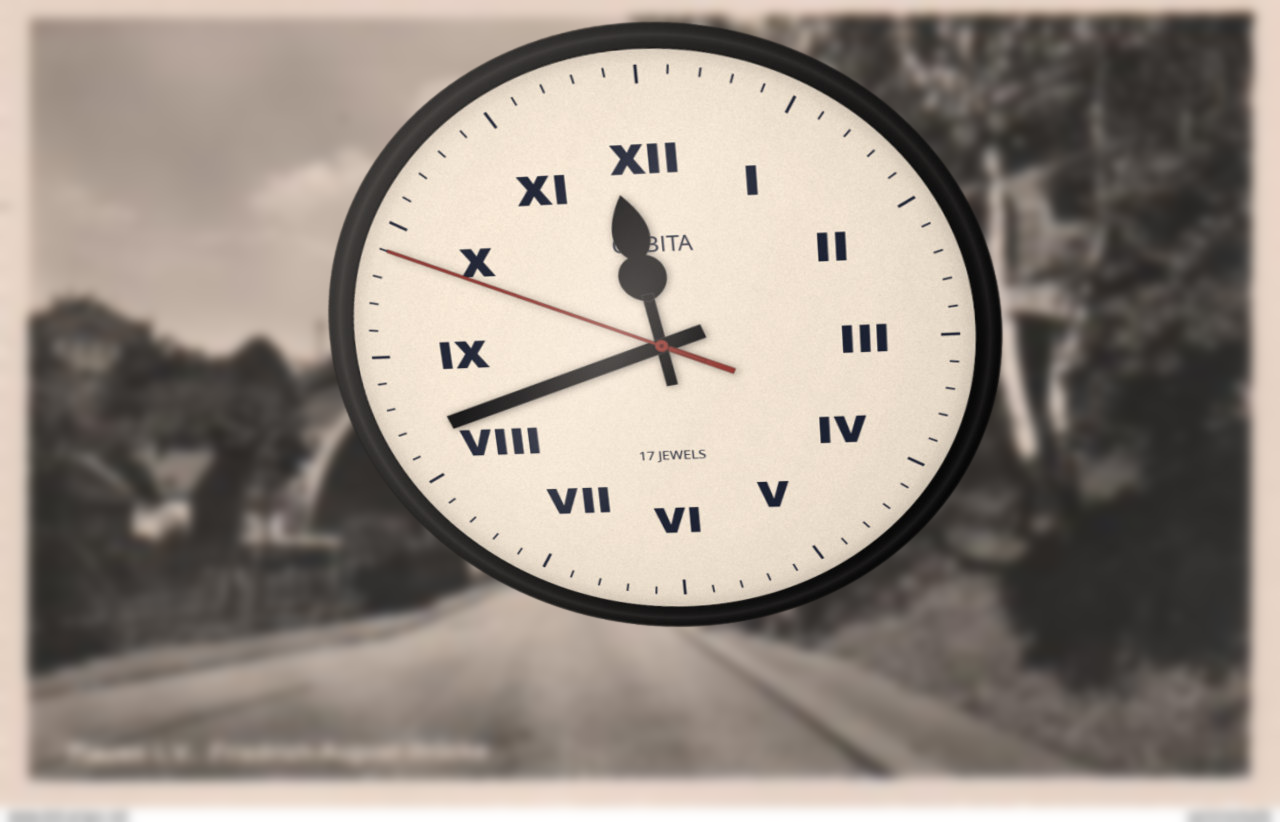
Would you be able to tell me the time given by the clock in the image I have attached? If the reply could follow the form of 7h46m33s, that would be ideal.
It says 11h41m49s
